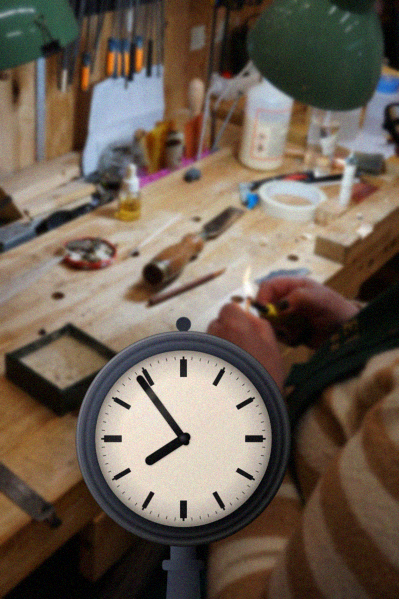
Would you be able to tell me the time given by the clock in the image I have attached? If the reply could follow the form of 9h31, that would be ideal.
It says 7h54
